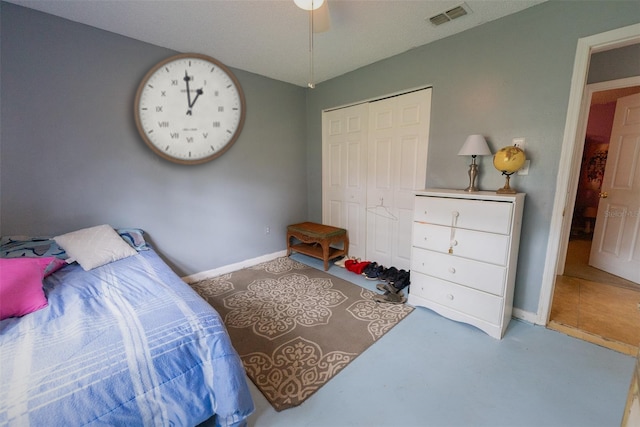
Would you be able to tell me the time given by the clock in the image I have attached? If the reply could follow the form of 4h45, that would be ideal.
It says 12h59
